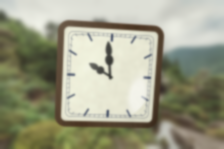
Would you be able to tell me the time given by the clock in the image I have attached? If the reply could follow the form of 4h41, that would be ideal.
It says 9h59
